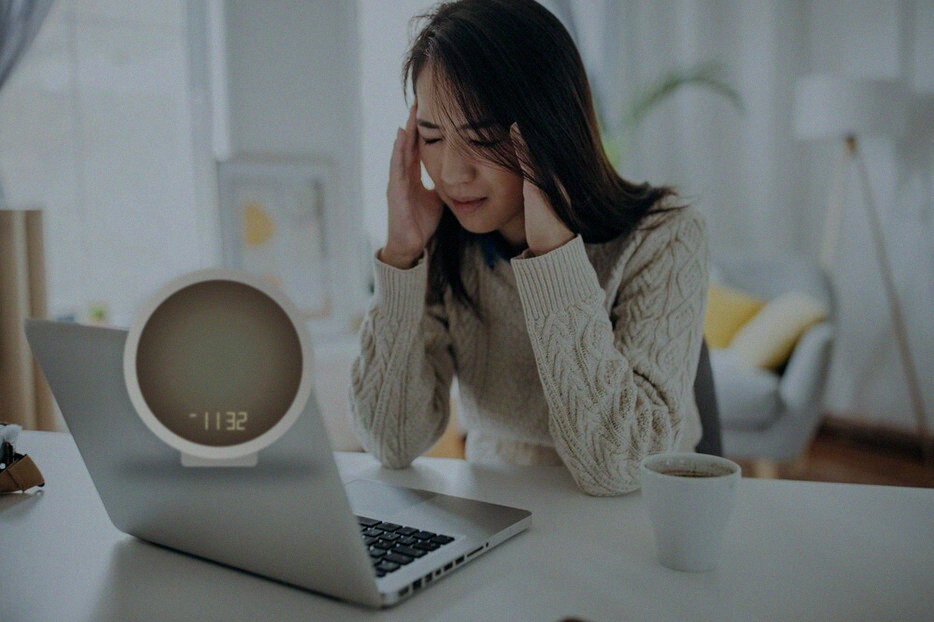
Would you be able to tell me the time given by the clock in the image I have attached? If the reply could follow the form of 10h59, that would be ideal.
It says 11h32
